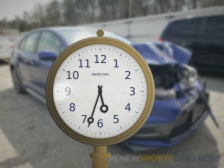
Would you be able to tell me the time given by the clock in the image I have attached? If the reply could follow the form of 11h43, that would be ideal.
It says 5h33
